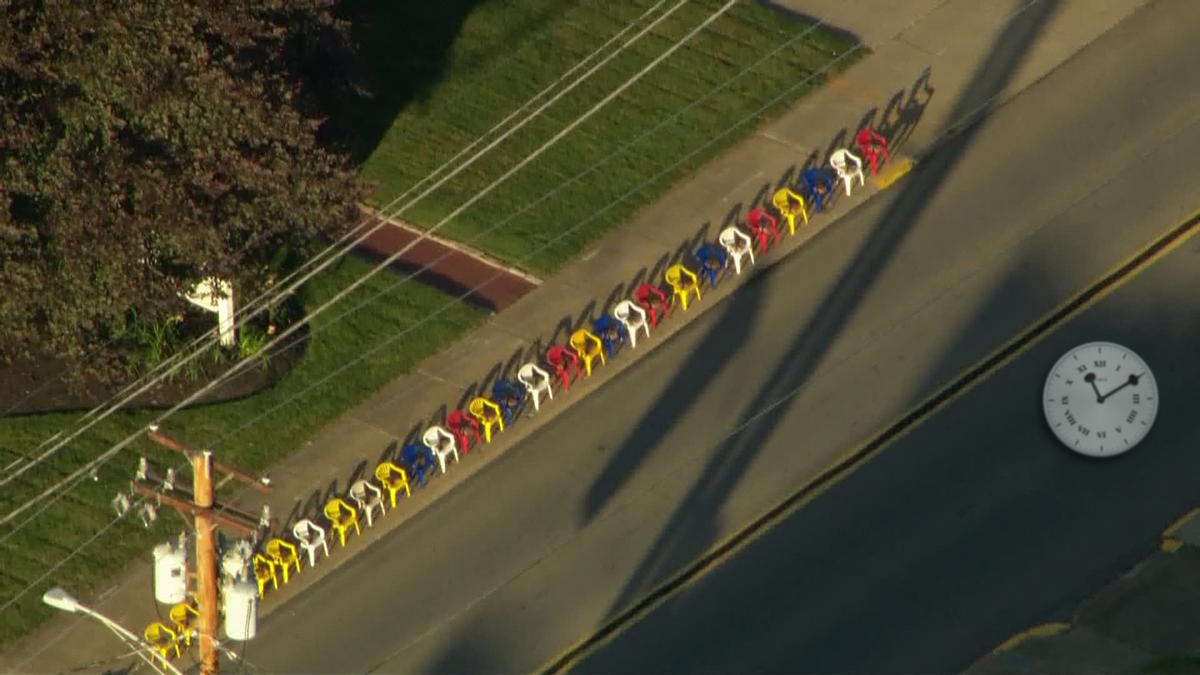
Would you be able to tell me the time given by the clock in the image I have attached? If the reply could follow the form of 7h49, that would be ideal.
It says 11h10
